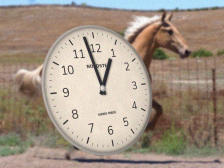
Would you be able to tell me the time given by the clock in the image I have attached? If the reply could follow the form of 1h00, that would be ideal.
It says 12h58
